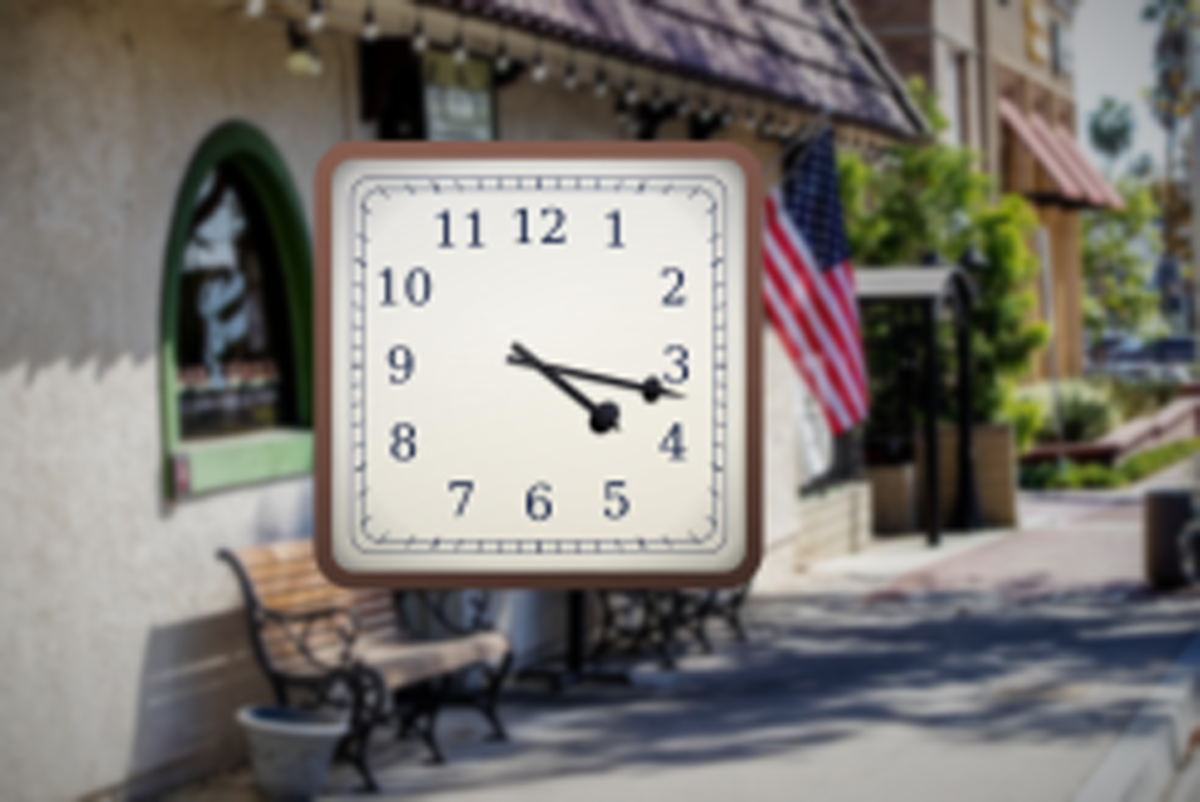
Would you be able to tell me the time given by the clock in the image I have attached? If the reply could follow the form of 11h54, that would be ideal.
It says 4h17
